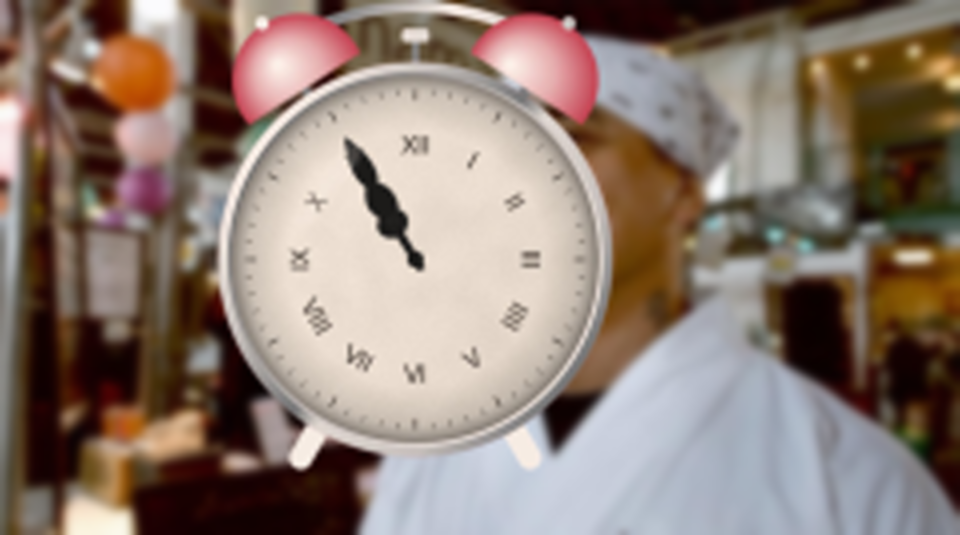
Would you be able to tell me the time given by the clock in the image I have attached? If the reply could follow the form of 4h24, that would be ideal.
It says 10h55
